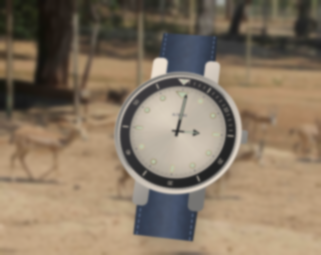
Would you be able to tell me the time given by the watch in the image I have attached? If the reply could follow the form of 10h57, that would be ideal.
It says 3h01
